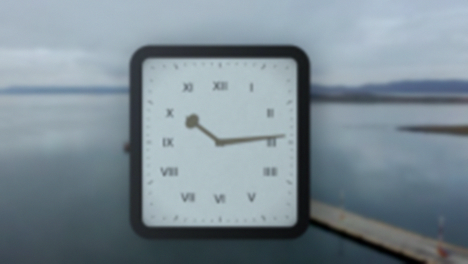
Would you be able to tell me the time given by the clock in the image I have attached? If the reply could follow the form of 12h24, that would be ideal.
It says 10h14
